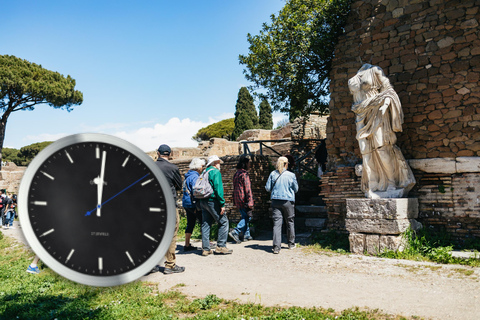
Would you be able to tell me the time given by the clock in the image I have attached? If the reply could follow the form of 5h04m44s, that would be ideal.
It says 12h01m09s
